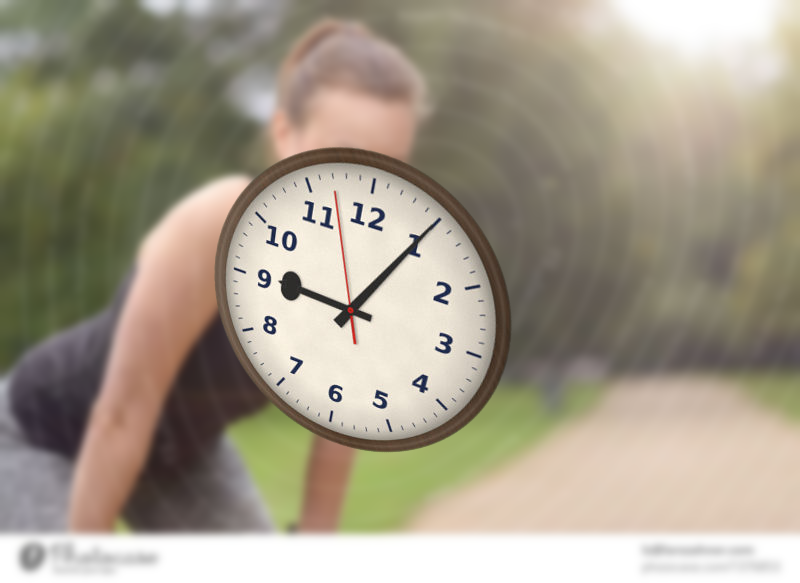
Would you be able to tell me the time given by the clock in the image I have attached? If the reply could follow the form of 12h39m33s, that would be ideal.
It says 9h04m57s
